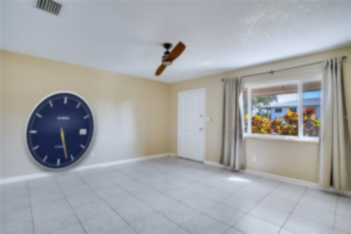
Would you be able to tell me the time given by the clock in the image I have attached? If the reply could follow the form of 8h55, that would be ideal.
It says 5h27
